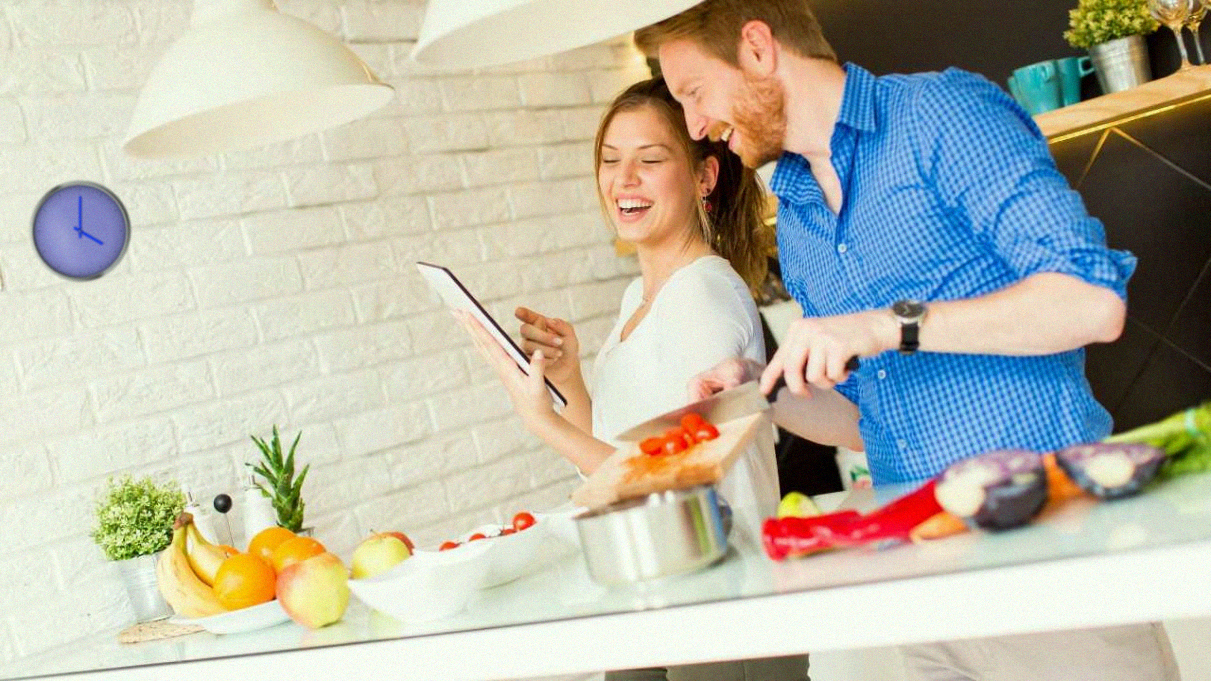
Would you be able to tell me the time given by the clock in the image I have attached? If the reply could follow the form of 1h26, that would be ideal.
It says 4h00
